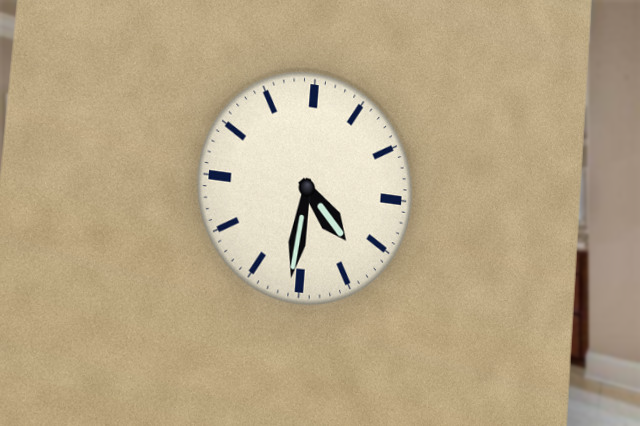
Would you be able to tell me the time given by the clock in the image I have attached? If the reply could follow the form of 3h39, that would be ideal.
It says 4h31
